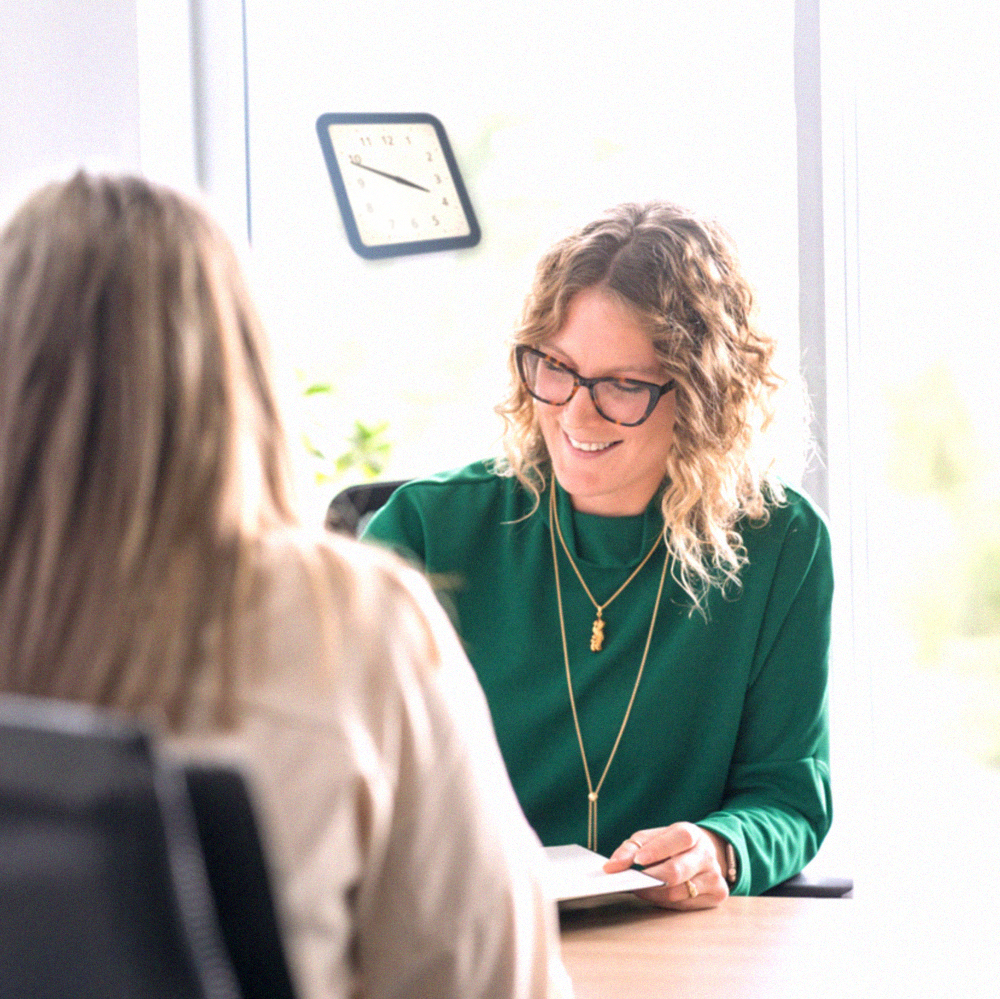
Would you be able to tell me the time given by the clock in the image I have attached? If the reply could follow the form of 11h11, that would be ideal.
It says 3h49
